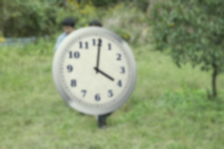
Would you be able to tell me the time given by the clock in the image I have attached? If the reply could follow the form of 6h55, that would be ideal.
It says 4h01
